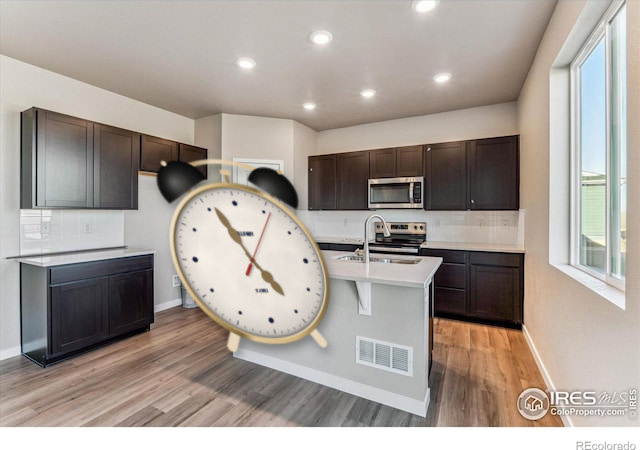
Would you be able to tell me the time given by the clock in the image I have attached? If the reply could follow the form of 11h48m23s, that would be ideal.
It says 4h56m06s
